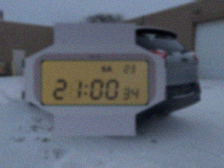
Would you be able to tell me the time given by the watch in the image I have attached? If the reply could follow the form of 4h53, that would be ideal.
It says 21h00
